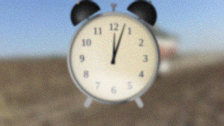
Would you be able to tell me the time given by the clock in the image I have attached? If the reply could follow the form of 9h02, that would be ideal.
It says 12h03
